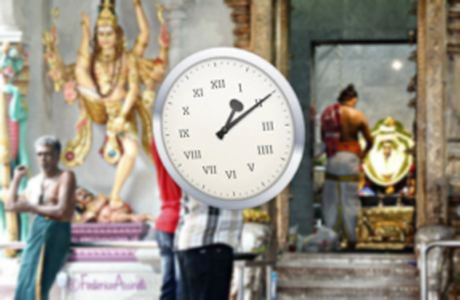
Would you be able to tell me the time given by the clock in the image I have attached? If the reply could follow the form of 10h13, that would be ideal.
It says 1h10
